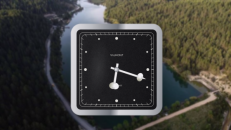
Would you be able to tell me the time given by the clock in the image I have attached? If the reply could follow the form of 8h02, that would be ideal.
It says 6h18
